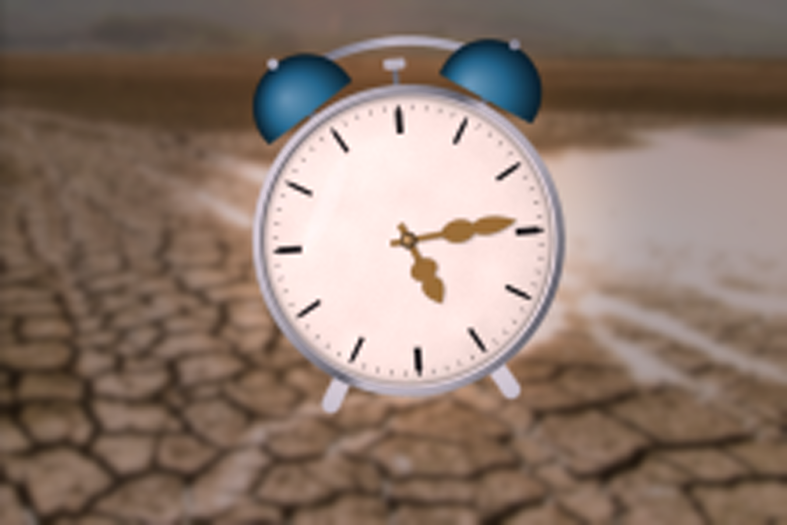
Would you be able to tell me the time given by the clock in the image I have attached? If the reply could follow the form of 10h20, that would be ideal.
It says 5h14
